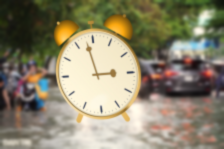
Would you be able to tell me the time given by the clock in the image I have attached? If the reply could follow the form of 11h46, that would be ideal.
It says 2h58
